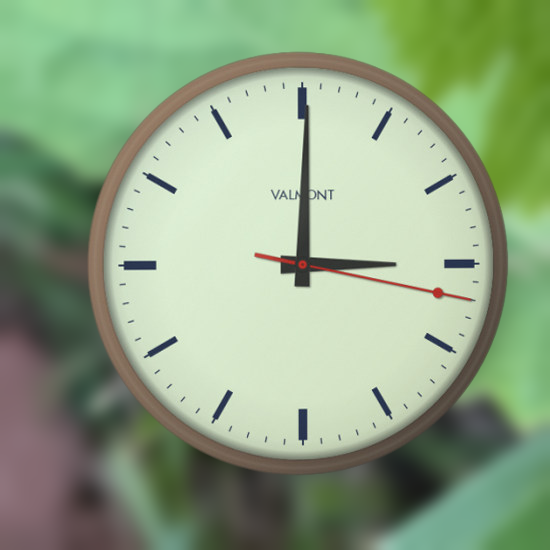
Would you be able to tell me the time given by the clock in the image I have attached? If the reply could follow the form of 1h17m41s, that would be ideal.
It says 3h00m17s
